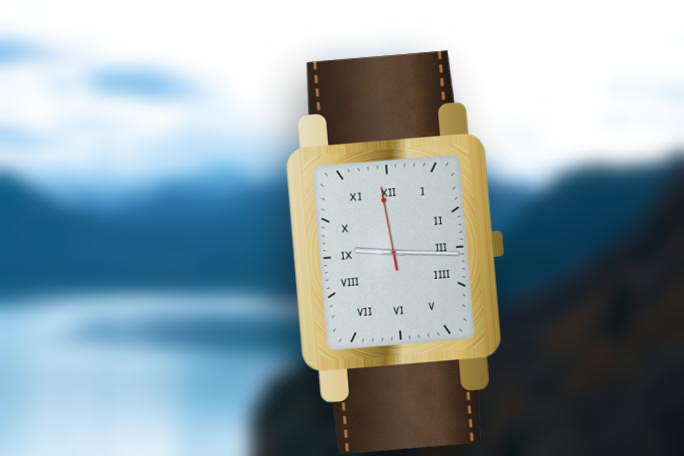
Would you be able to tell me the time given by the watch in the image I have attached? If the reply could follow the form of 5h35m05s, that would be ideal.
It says 9h15m59s
